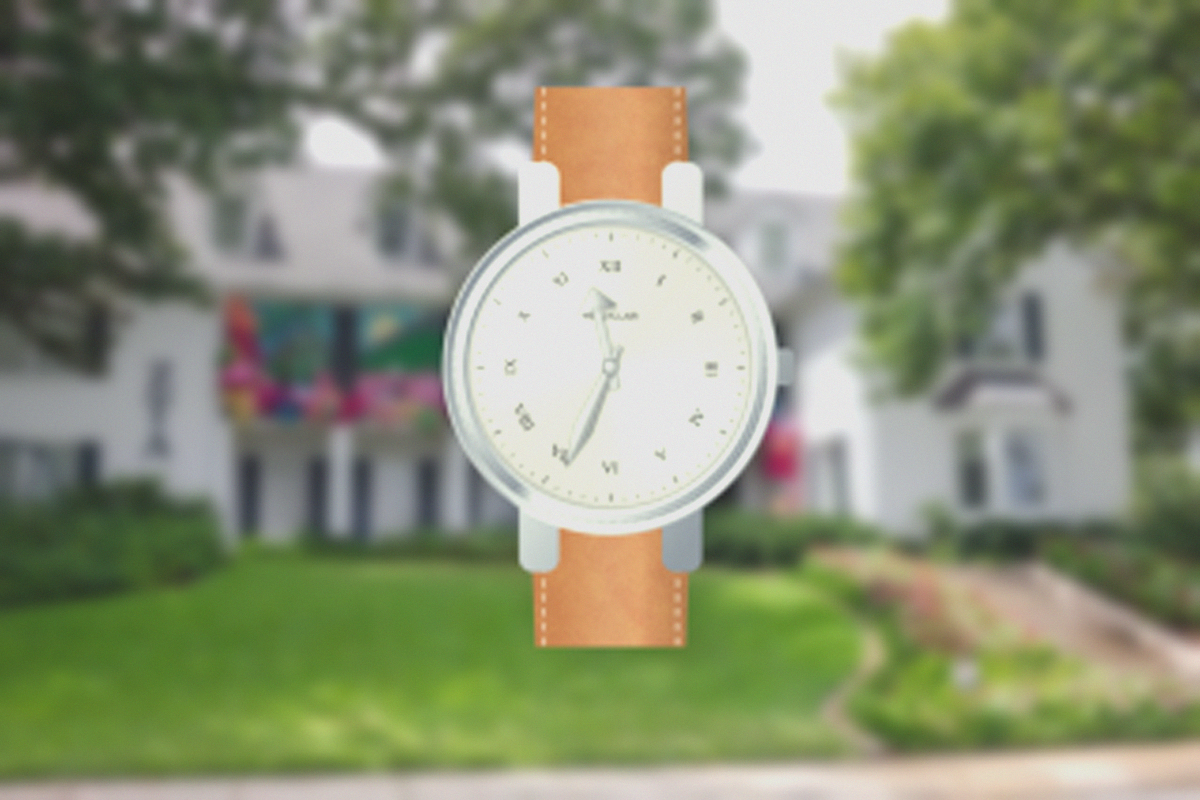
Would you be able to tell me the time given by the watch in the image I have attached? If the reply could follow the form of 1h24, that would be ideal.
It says 11h34
